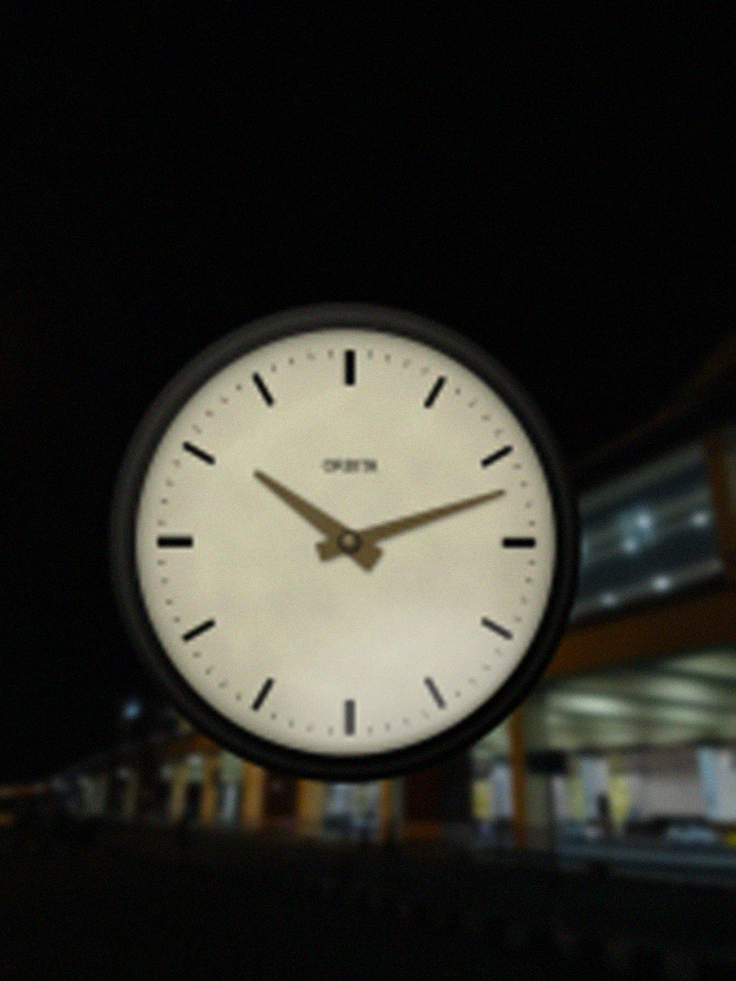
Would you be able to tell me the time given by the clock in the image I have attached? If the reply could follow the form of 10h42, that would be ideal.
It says 10h12
